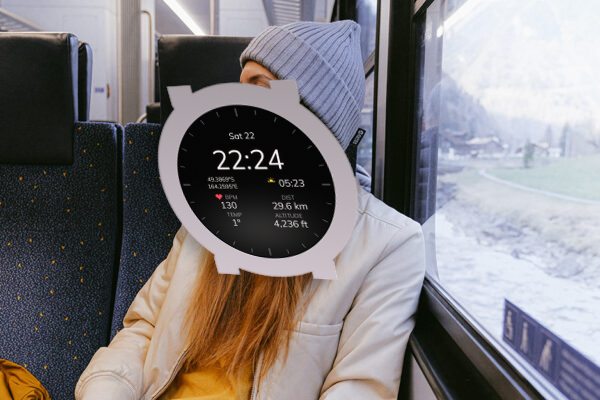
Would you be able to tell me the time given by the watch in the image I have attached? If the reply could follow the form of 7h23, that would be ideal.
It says 22h24
